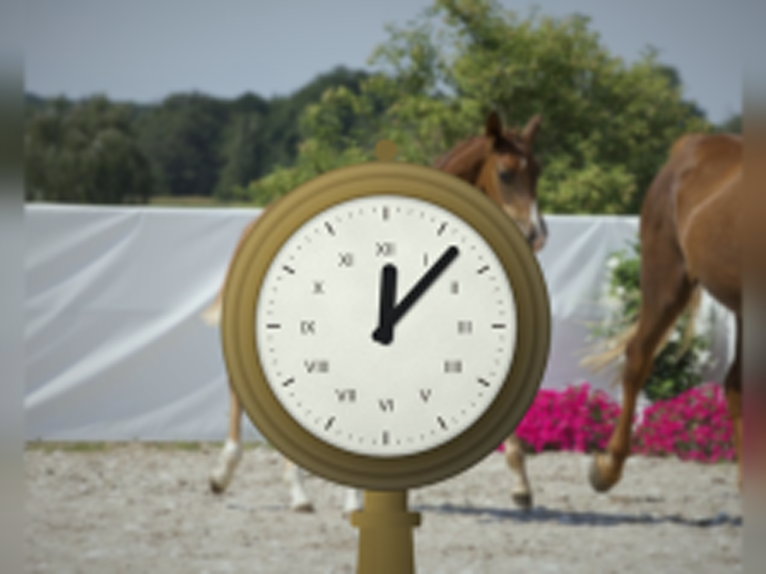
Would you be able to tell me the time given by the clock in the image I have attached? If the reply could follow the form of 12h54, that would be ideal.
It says 12h07
